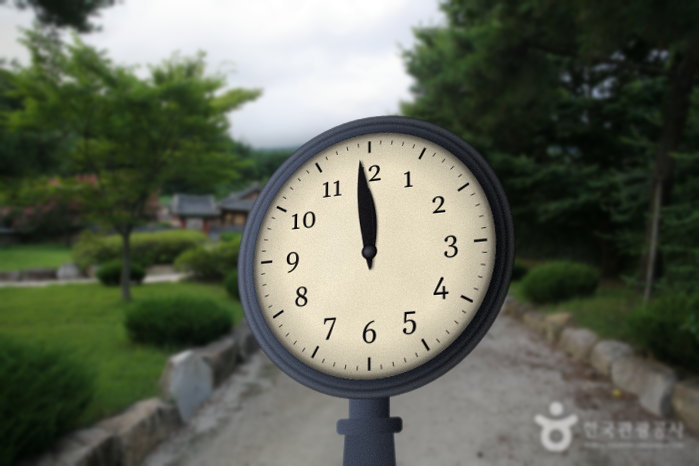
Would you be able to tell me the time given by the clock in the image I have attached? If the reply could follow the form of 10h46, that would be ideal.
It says 11h59
